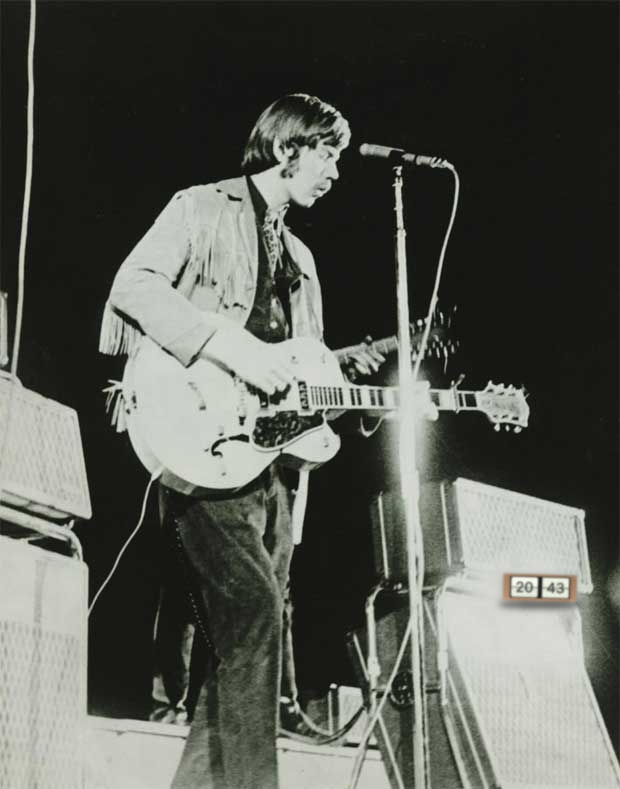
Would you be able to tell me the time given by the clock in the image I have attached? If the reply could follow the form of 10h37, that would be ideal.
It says 20h43
